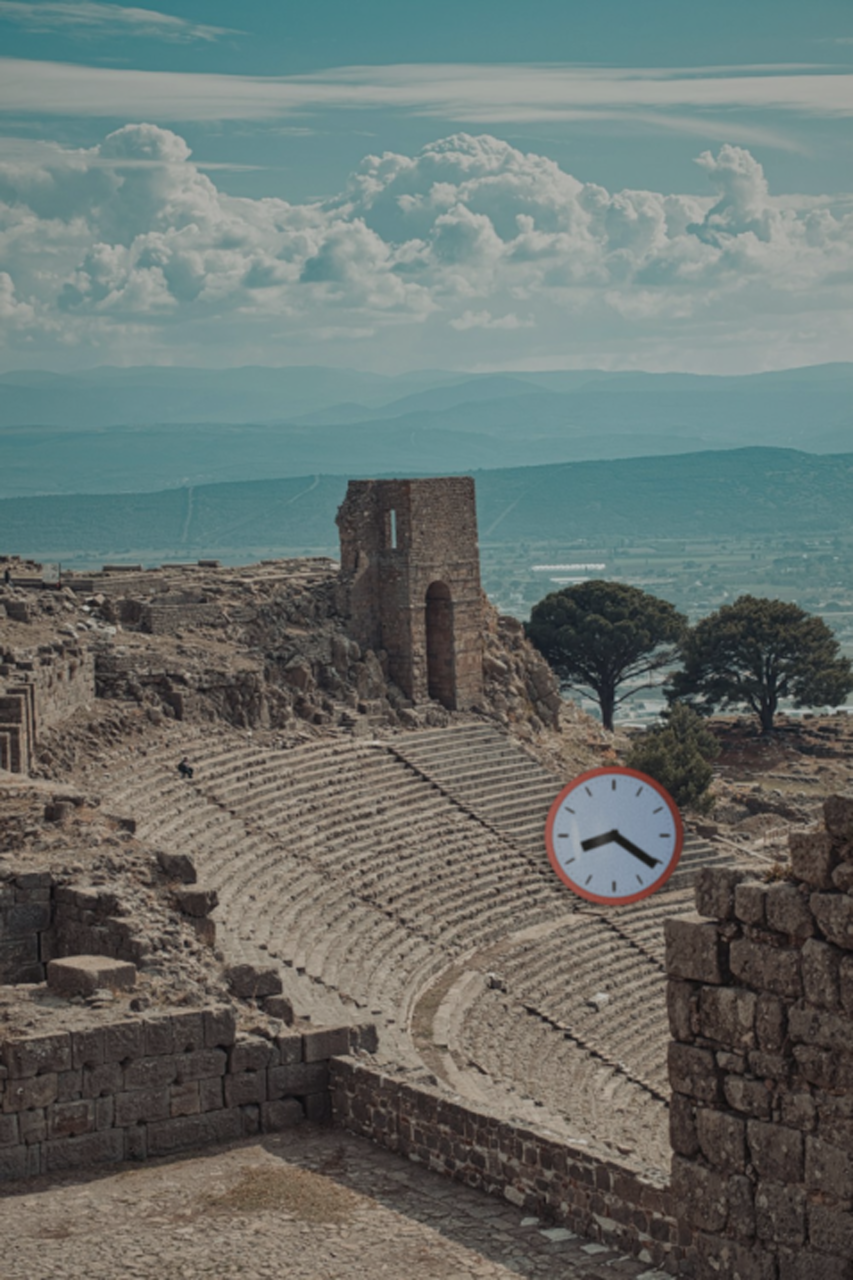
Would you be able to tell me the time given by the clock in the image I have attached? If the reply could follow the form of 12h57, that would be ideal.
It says 8h21
